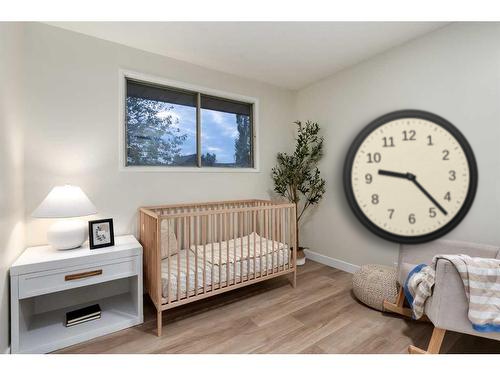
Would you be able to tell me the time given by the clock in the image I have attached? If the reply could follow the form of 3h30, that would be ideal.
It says 9h23
